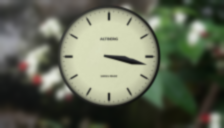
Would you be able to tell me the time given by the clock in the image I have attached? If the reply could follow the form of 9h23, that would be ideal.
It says 3h17
